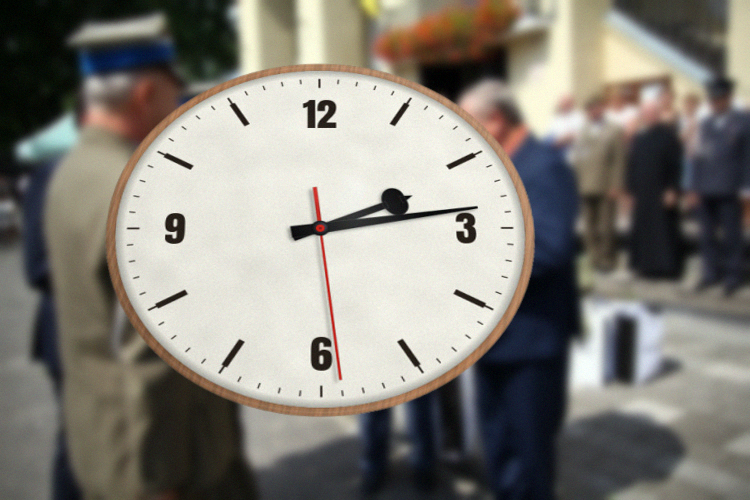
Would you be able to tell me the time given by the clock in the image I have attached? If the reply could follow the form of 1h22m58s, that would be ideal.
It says 2h13m29s
